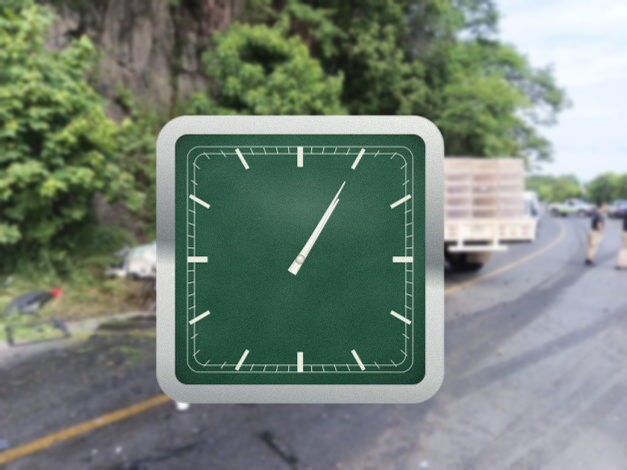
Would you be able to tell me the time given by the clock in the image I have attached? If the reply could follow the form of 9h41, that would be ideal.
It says 1h05
